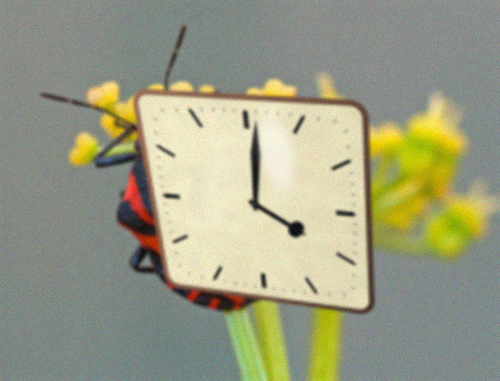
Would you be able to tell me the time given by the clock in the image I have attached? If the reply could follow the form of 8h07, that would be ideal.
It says 4h01
